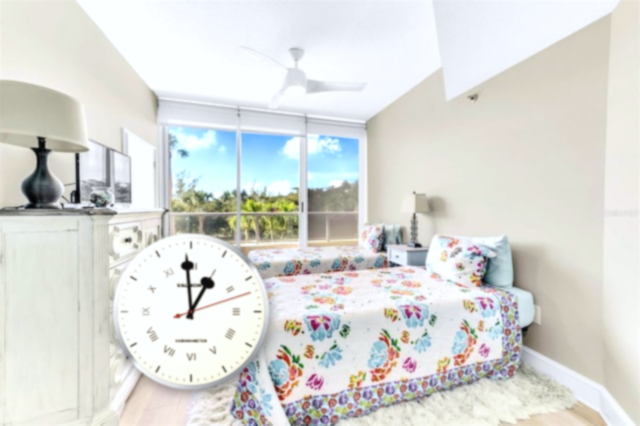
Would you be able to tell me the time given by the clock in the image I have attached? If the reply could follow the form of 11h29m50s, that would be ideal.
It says 12h59m12s
